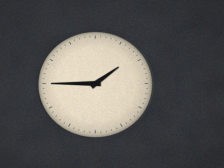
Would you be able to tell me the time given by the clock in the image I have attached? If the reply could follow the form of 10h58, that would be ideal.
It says 1h45
